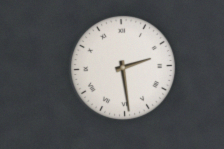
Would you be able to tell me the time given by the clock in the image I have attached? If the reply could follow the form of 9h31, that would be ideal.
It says 2h29
